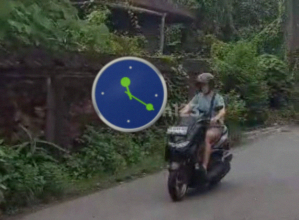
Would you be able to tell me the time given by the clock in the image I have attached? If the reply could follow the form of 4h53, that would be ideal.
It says 11h20
